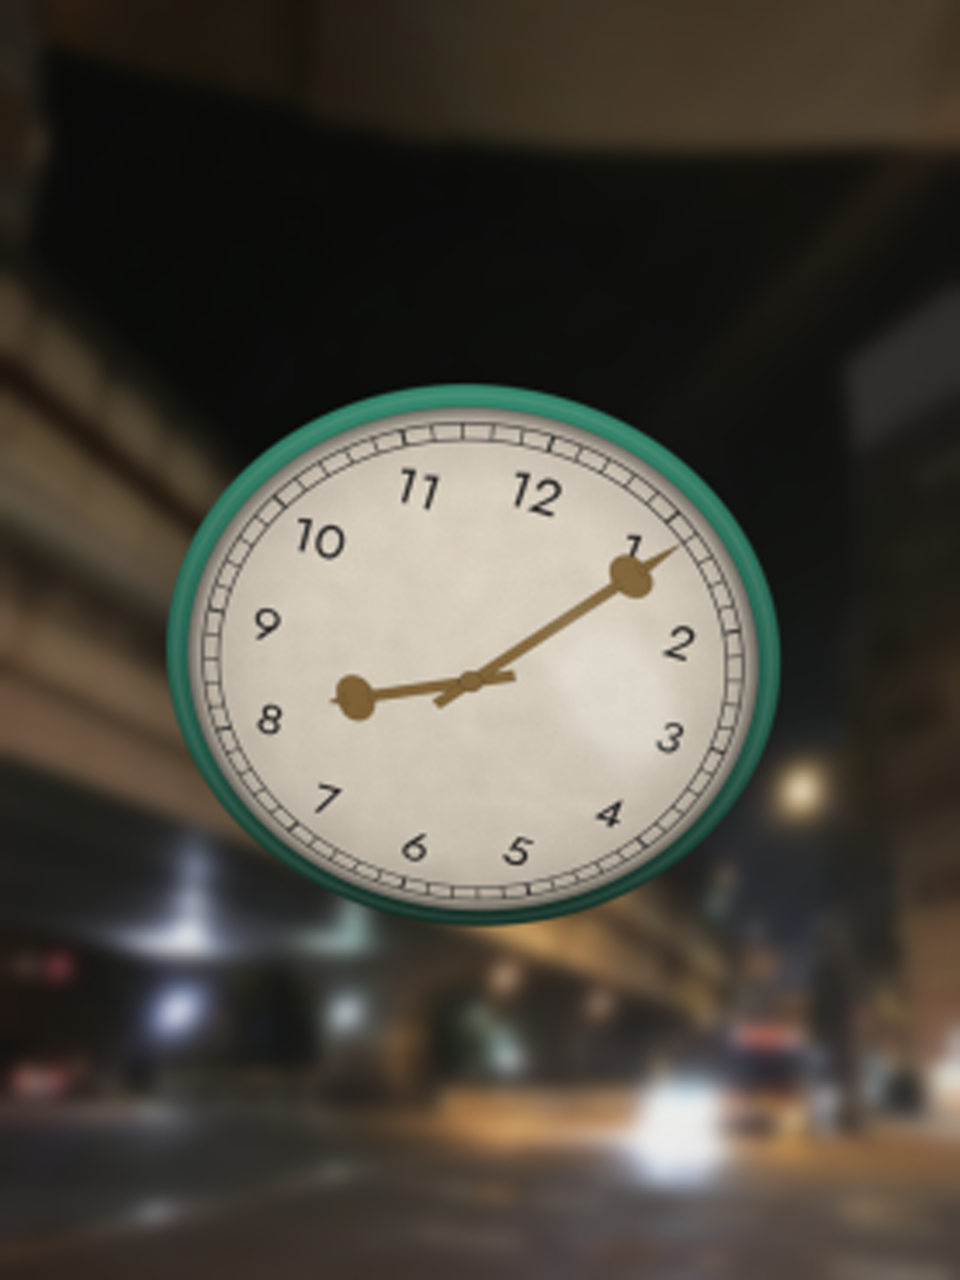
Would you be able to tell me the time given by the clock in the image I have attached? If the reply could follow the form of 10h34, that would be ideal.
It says 8h06
